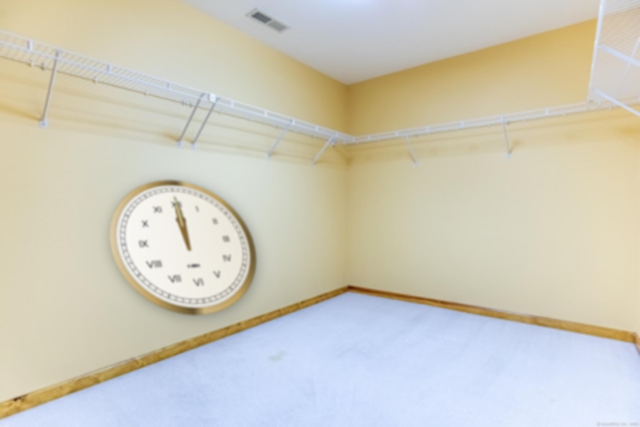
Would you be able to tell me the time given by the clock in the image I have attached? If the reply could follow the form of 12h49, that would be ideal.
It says 12h00
